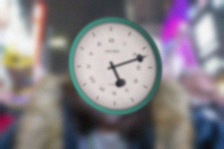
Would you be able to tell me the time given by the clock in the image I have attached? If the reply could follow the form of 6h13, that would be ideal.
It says 5h12
